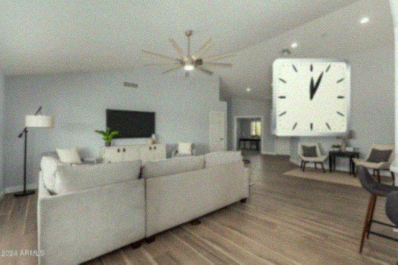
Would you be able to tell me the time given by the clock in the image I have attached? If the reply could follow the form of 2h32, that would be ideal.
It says 12h04
